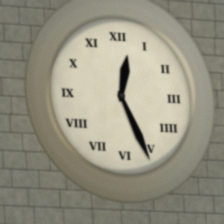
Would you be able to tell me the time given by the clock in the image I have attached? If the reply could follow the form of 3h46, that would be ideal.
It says 12h26
